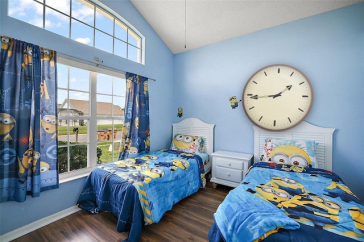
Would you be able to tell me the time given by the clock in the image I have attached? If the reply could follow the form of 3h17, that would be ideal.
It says 1h44
